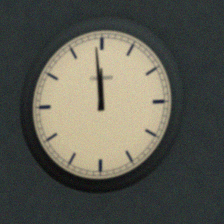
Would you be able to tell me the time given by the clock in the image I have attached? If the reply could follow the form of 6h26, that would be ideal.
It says 11h59
